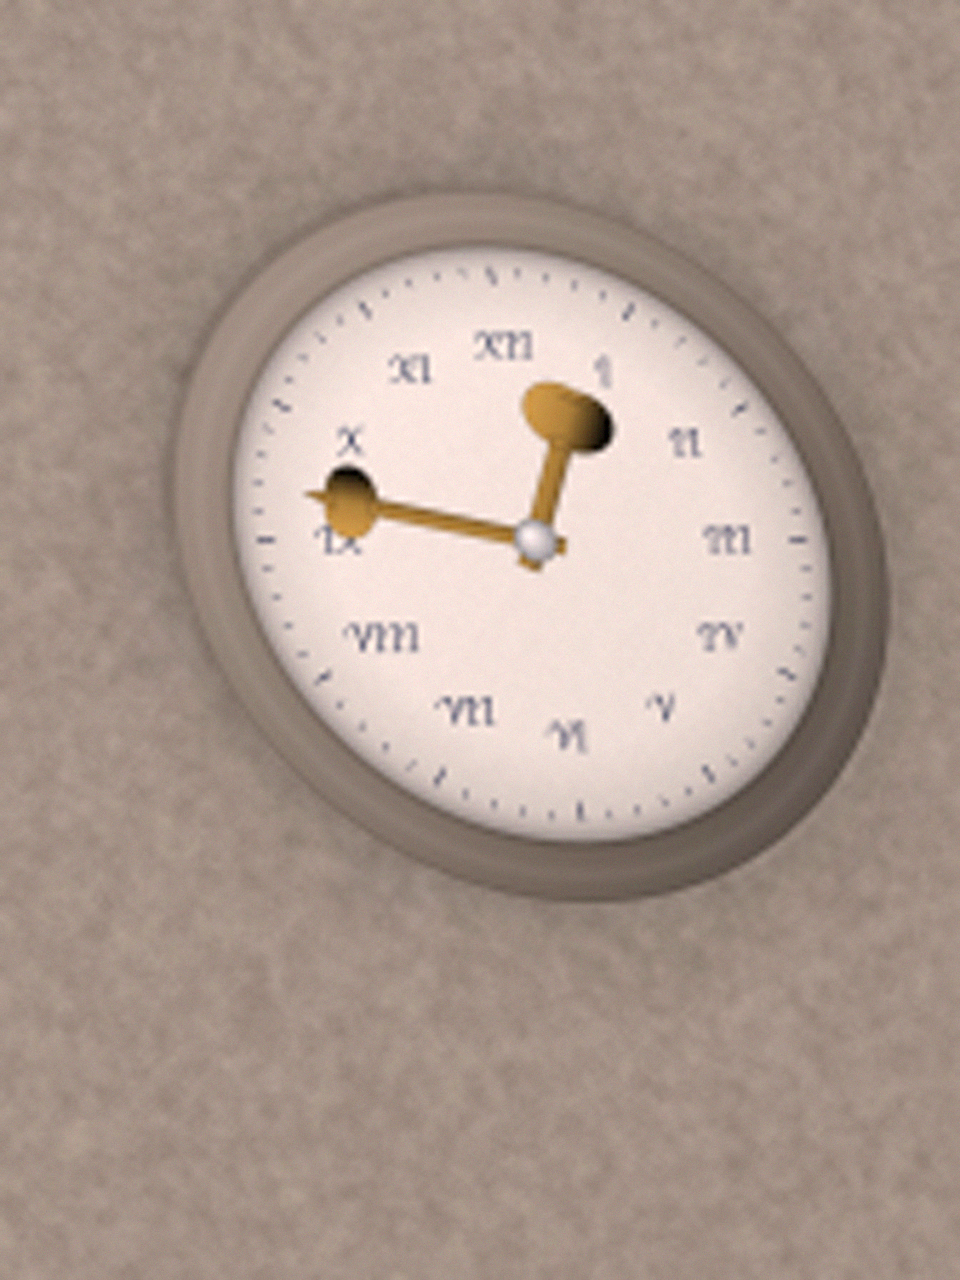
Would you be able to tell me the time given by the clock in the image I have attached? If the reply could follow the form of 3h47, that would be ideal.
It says 12h47
